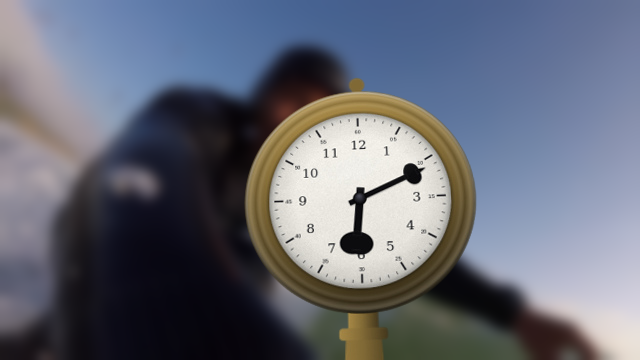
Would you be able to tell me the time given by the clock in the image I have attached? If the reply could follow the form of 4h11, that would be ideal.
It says 6h11
